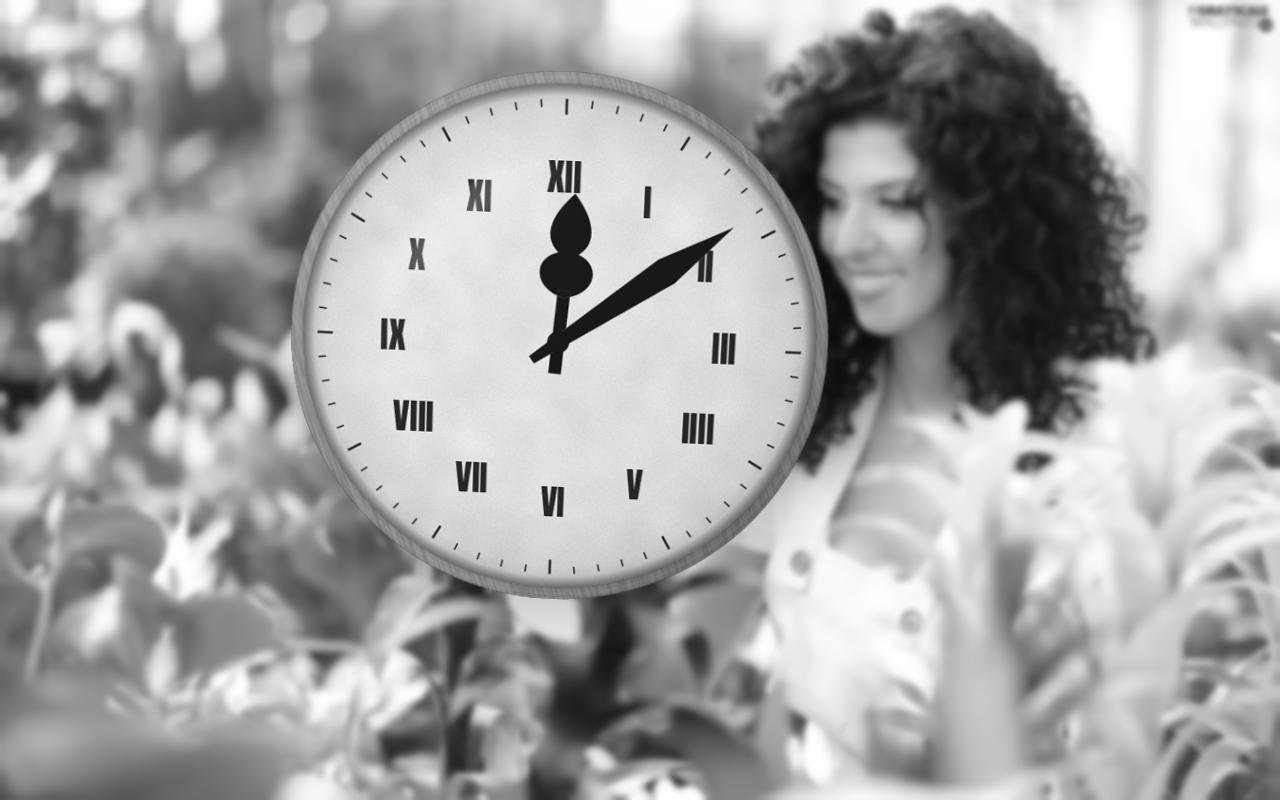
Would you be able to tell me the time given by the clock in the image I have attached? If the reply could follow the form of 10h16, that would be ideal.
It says 12h09
